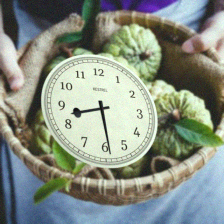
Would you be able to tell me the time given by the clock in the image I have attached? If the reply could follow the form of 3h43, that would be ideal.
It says 8h29
